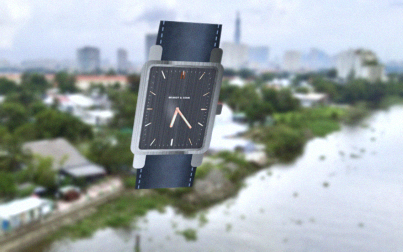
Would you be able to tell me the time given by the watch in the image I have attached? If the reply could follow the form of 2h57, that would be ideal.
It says 6h23
